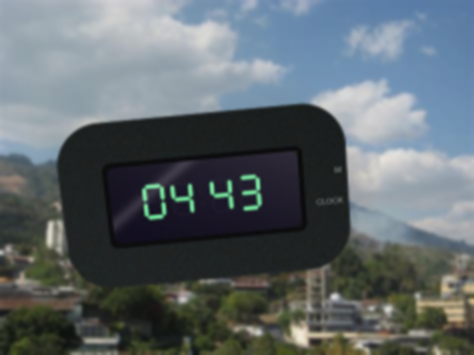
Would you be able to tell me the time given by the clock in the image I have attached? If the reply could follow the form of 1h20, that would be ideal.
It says 4h43
